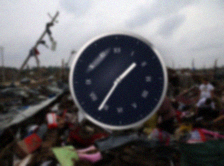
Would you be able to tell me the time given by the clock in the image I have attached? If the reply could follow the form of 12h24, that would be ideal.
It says 1h36
